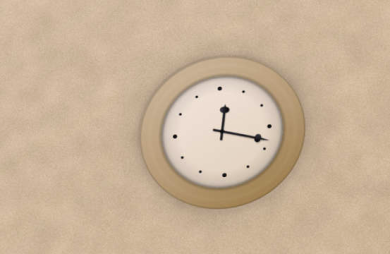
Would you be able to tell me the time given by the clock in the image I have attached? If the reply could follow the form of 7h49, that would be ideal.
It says 12h18
